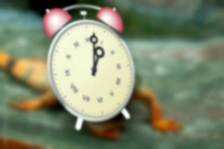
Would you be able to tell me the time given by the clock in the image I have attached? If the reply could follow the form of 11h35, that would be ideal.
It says 1h02
